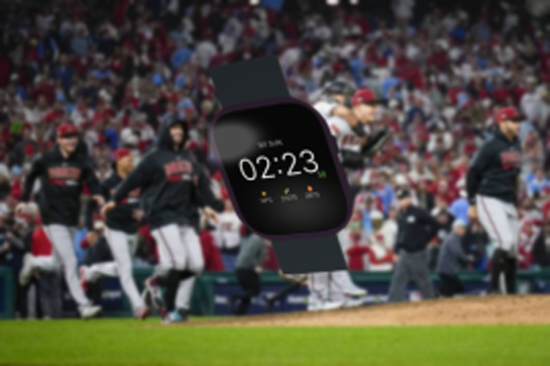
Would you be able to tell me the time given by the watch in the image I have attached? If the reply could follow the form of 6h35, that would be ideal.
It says 2h23
